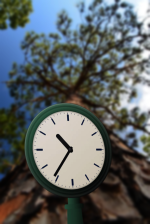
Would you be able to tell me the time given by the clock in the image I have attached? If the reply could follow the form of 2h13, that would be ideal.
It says 10h36
